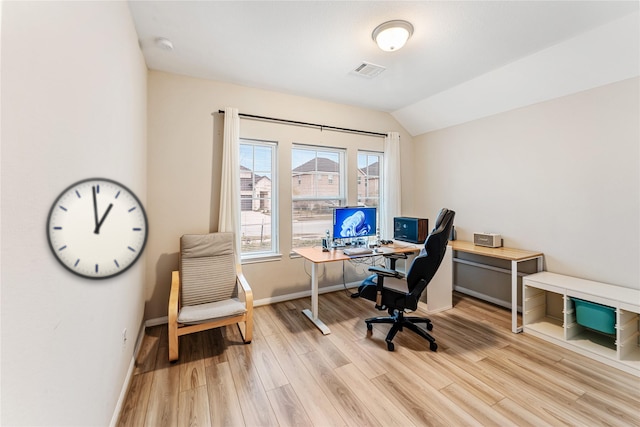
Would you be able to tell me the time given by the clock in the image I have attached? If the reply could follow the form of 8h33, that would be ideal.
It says 12h59
